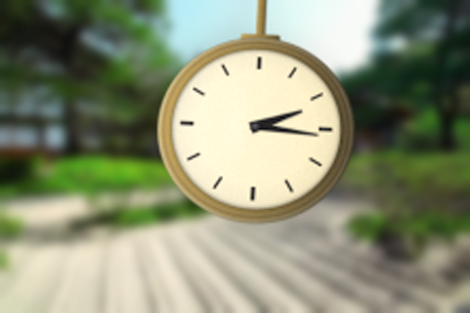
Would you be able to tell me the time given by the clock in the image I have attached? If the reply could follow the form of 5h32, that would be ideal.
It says 2h16
